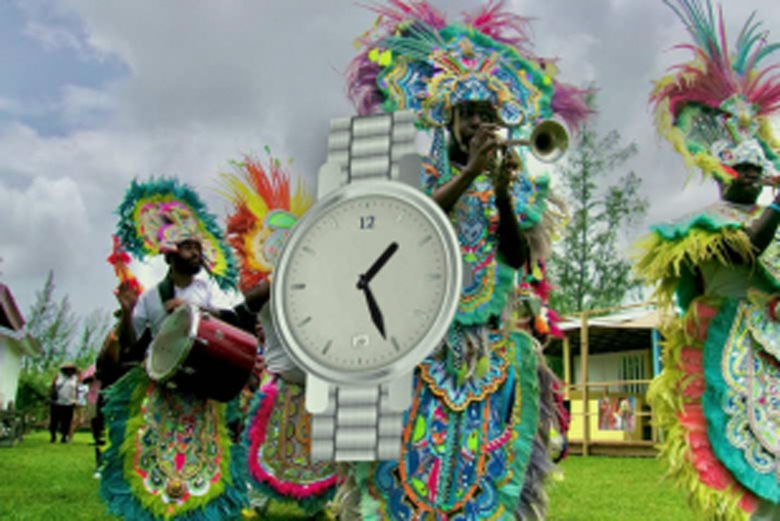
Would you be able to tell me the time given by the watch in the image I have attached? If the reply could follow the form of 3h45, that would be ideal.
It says 1h26
